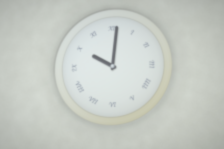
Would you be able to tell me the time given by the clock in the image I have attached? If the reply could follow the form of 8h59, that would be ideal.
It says 10h01
